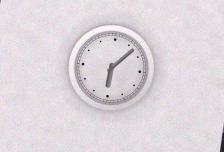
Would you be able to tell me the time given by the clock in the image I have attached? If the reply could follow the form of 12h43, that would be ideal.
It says 6h07
